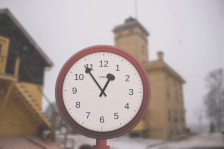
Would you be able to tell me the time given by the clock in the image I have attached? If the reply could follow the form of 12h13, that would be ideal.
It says 12h54
